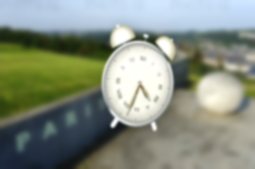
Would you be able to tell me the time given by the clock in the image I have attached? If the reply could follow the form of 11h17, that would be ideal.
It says 4h33
